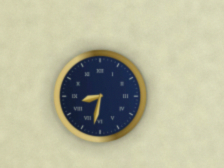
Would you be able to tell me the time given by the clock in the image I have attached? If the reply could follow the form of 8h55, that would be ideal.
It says 8h32
